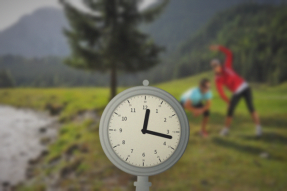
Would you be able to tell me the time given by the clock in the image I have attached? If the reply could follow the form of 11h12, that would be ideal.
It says 12h17
